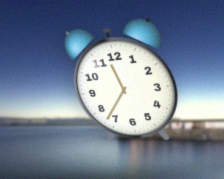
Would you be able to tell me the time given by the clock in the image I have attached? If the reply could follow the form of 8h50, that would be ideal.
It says 11h37
